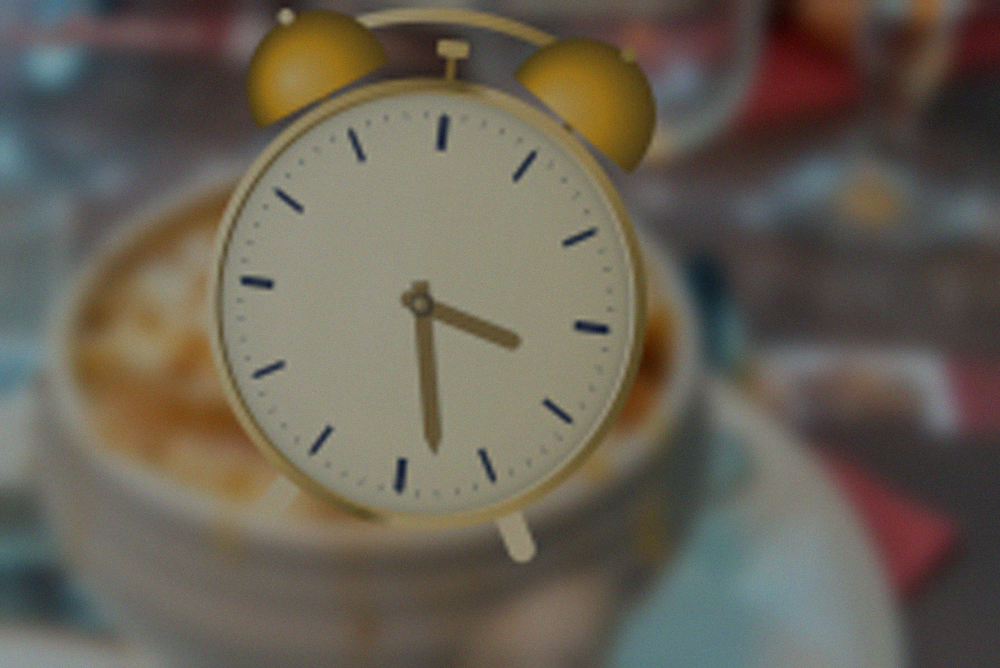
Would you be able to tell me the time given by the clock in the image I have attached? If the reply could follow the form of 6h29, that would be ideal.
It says 3h28
